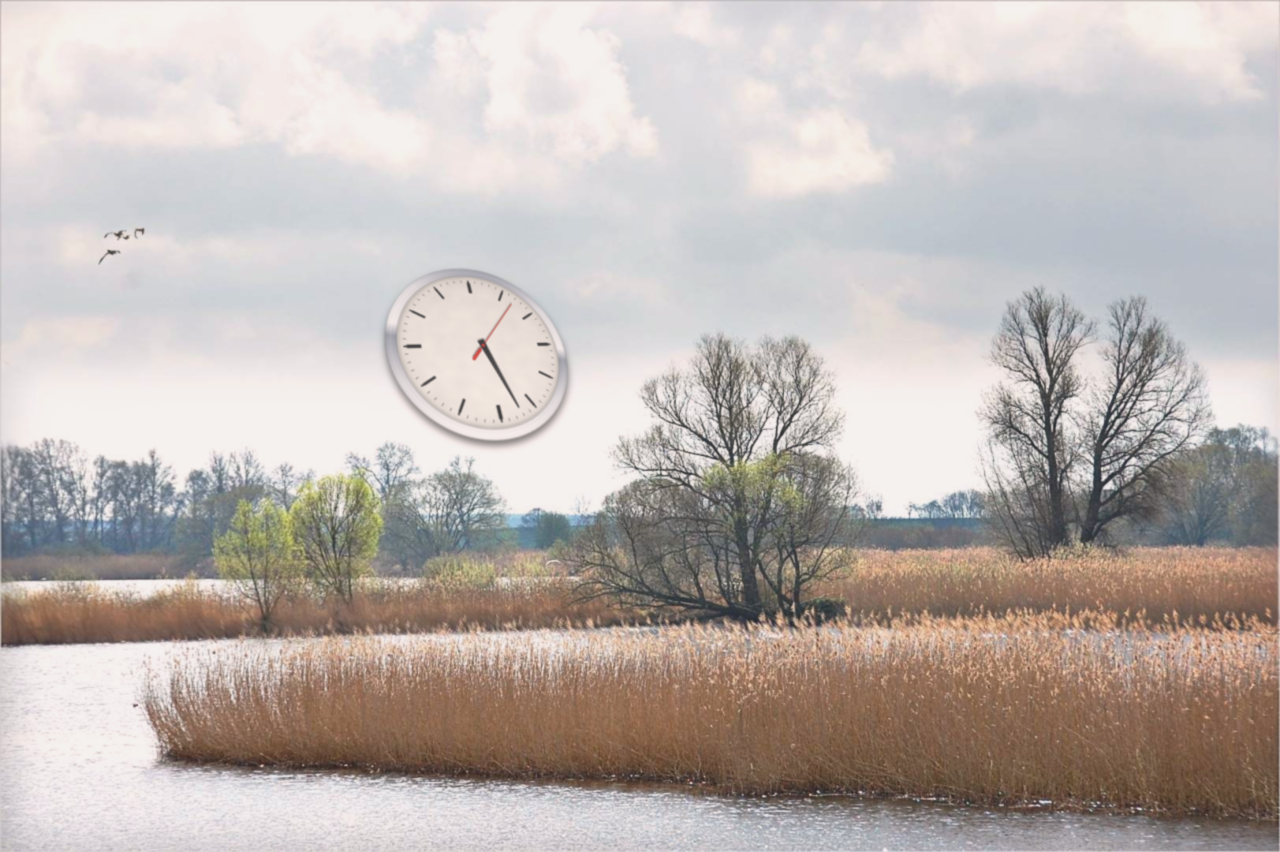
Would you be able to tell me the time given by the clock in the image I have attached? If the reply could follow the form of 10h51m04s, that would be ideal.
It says 5h27m07s
